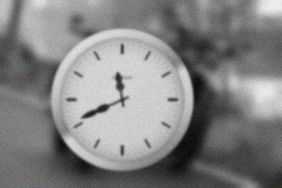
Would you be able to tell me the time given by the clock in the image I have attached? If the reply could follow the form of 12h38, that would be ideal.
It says 11h41
